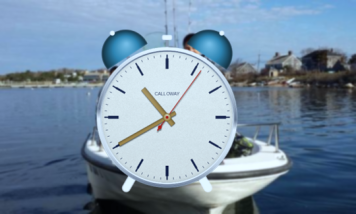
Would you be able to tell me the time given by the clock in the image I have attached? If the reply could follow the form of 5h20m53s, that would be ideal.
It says 10h40m06s
